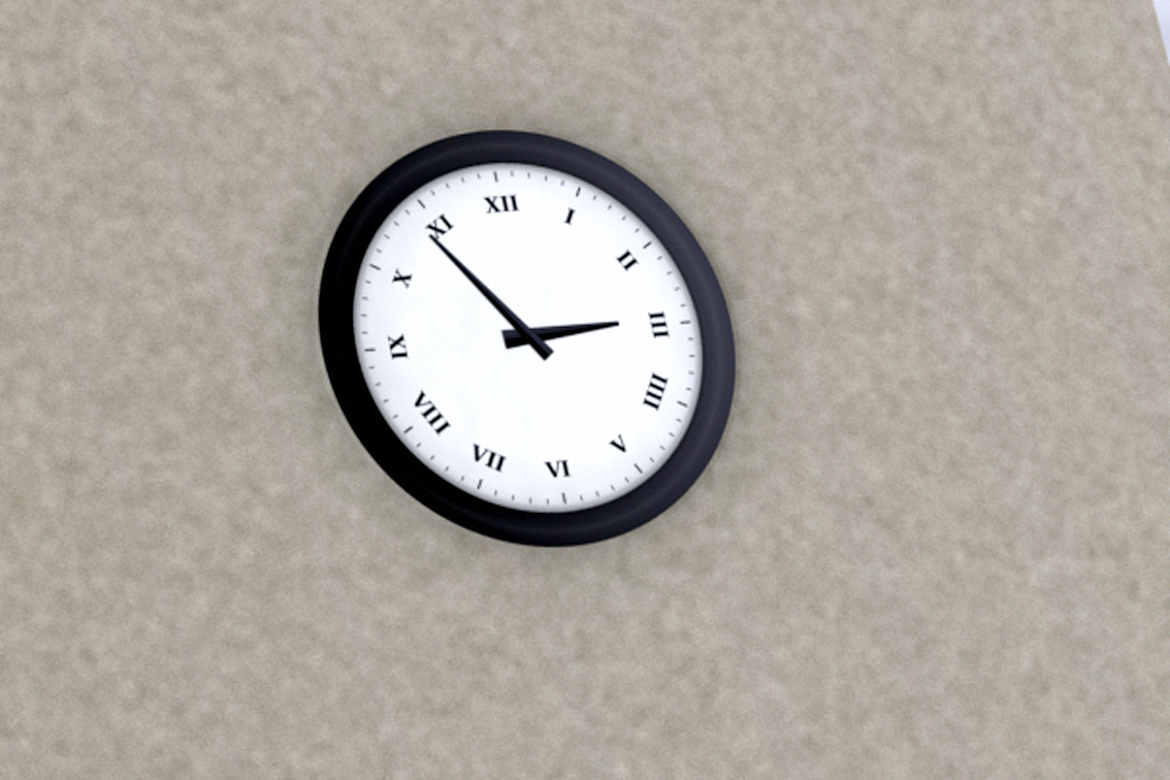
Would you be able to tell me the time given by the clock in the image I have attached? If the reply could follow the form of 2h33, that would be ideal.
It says 2h54
